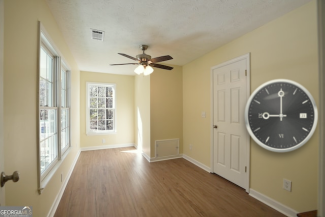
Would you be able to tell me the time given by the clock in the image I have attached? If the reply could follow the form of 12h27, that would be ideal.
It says 9h00
